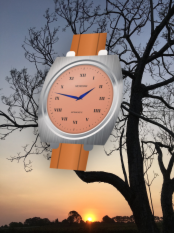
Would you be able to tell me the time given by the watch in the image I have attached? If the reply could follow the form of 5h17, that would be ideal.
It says 1h47
